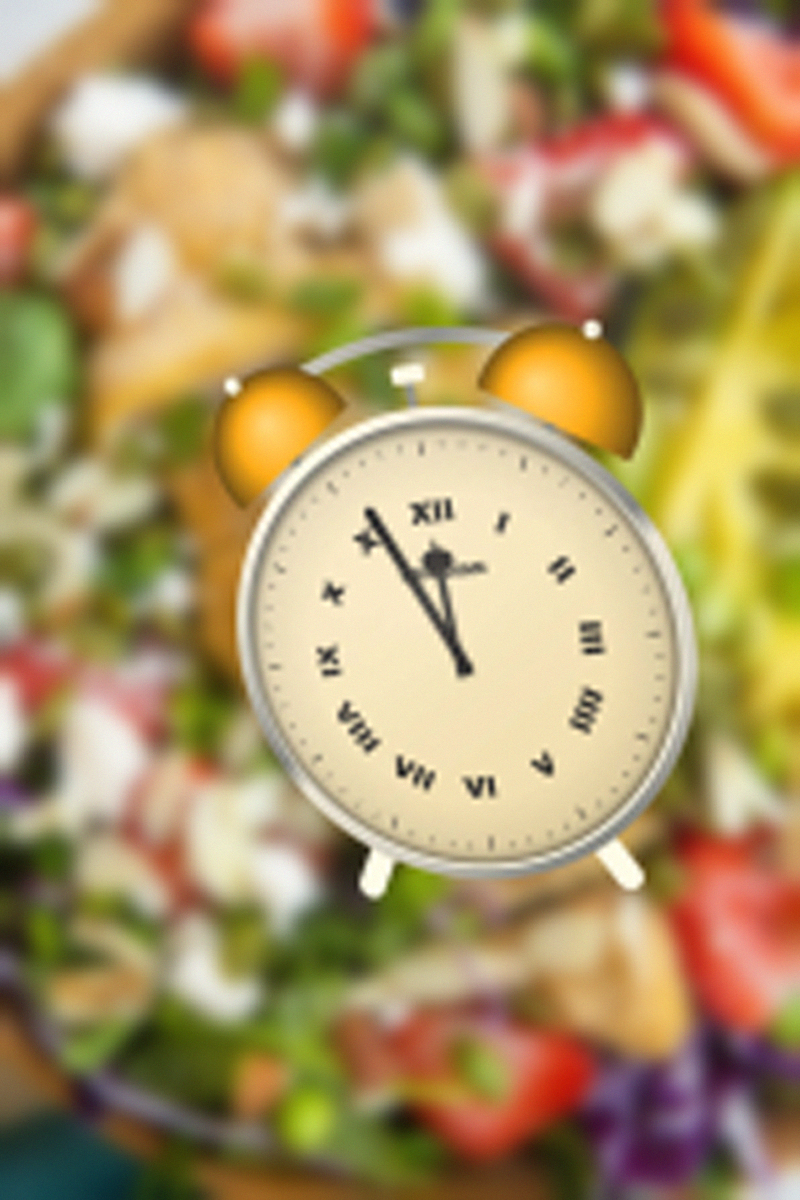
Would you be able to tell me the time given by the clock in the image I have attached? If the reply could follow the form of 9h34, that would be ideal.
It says 11h56
